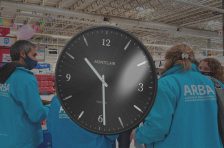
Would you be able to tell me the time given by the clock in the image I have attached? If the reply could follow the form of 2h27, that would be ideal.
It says 10h29
